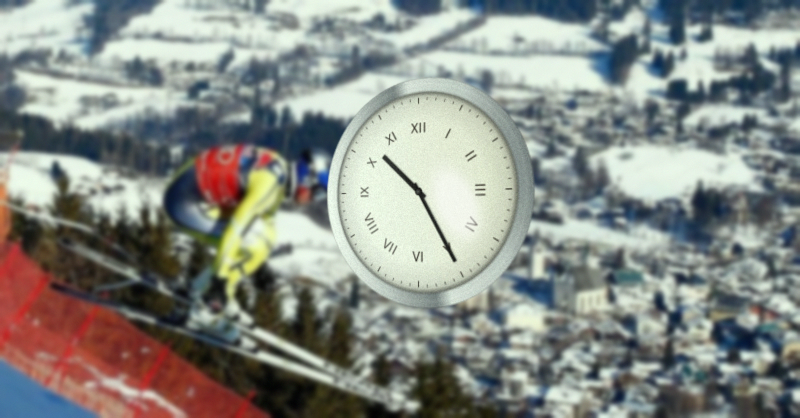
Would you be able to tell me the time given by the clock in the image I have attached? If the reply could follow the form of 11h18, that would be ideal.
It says 10h25
